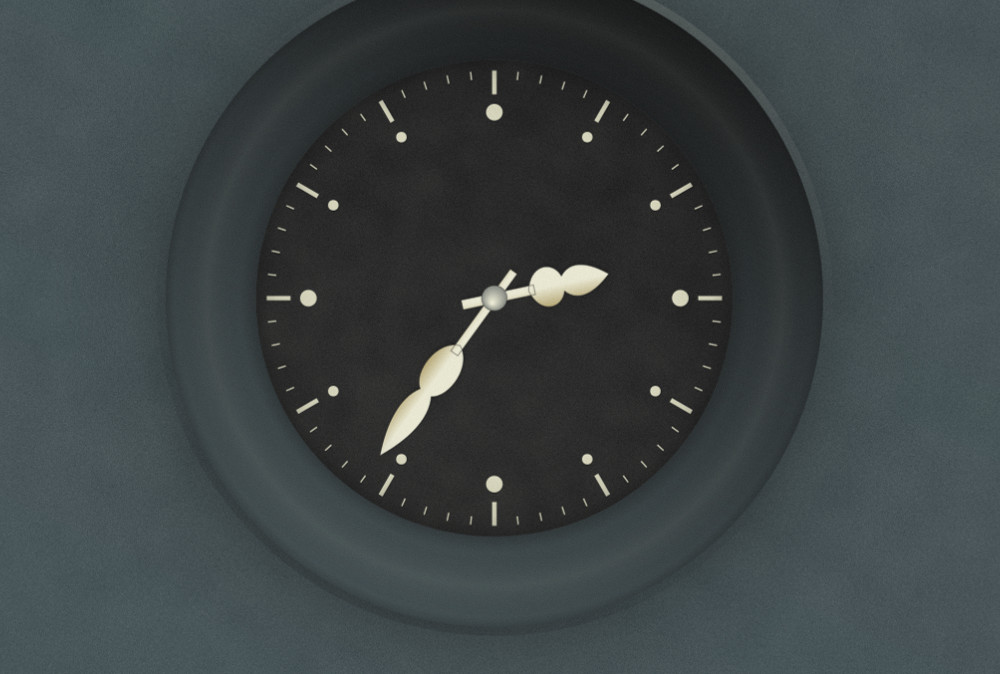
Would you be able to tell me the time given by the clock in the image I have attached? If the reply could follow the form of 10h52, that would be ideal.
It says 2h36
